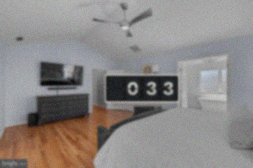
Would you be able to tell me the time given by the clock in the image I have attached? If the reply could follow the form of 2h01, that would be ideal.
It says 0h33
